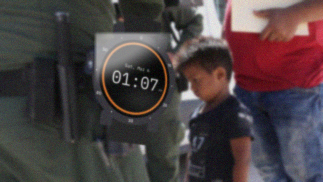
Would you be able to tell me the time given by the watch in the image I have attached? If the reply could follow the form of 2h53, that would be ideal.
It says 1h07
